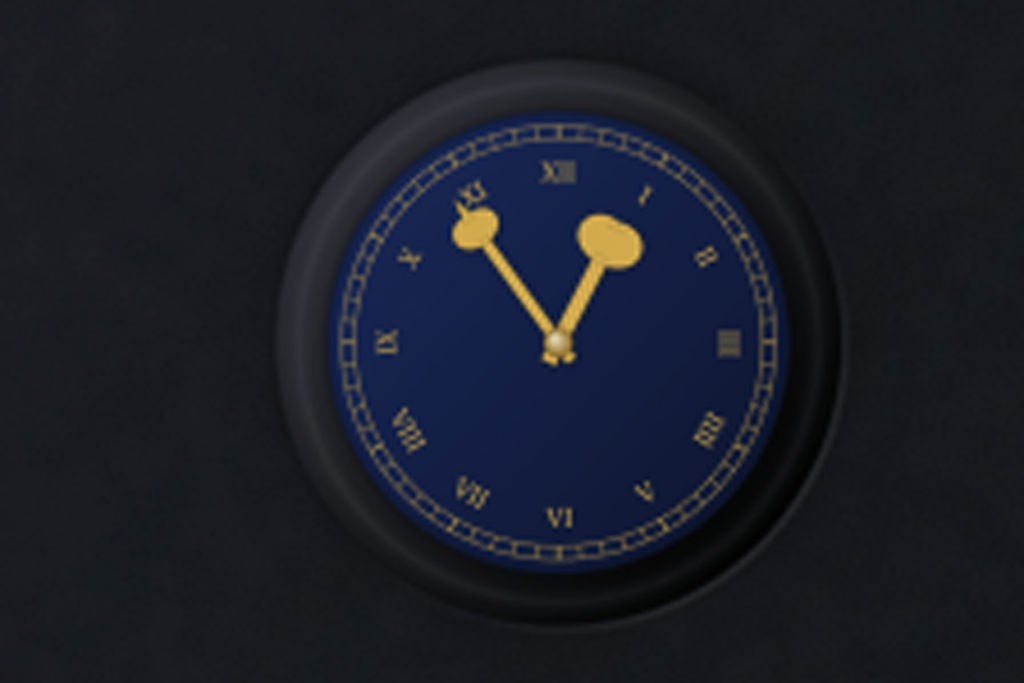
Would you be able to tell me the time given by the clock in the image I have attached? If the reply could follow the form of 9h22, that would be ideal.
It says 12h54
